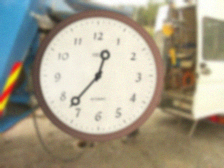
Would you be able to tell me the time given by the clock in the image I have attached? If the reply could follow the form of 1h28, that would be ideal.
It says 12h37
